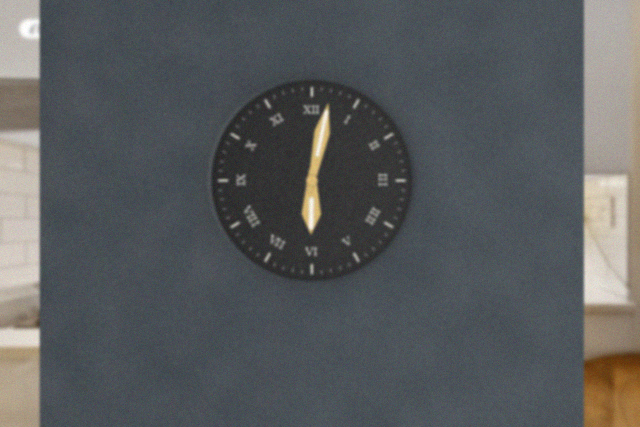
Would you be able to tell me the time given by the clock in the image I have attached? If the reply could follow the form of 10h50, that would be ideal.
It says 6h02
